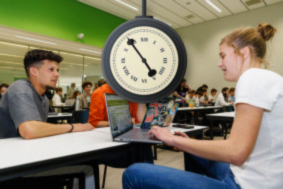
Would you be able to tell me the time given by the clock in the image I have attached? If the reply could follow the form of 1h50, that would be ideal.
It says 4h54
